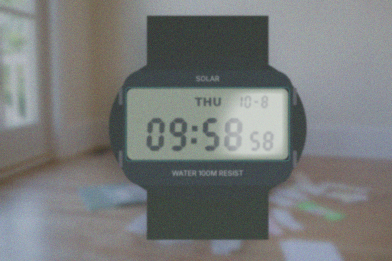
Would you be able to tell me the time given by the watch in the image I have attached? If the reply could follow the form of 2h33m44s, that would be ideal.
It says 9h58m58s
